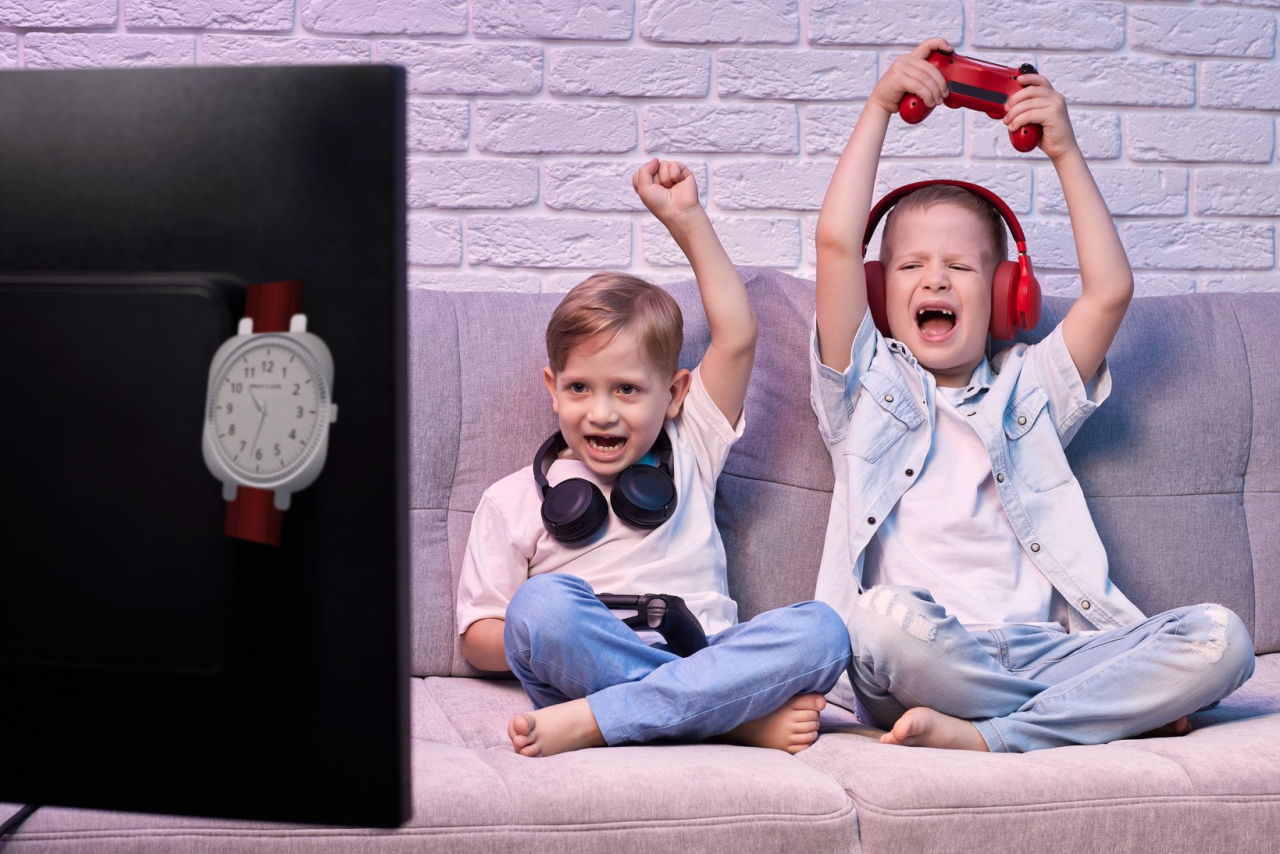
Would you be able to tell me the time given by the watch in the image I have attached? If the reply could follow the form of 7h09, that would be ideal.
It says 10h32
